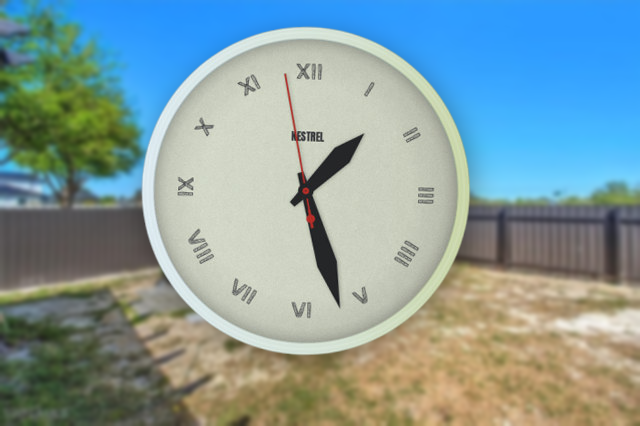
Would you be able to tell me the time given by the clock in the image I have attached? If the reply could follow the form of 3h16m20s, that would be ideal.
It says 1h26m58s
